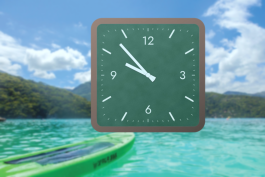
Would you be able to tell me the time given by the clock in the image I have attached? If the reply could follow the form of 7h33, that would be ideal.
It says 9h53
